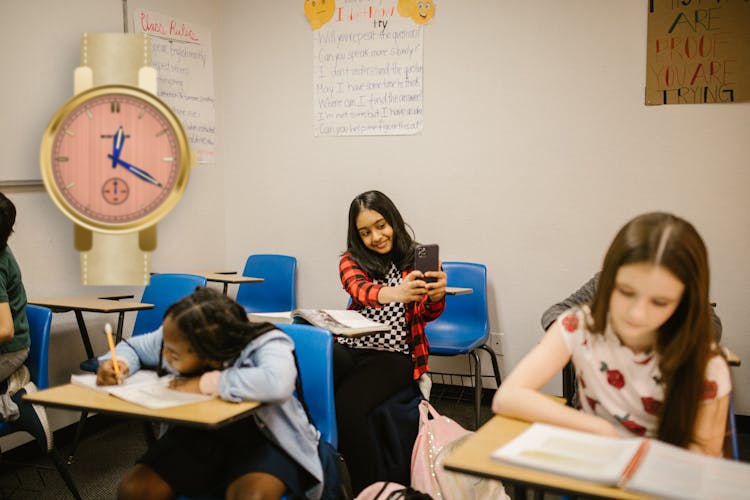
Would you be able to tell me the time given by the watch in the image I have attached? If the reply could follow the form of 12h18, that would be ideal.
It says 12h20
